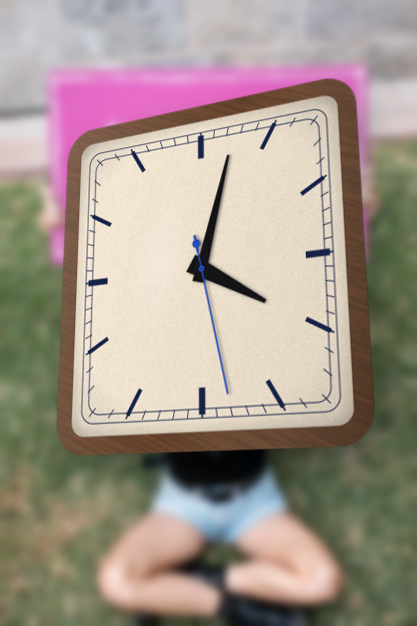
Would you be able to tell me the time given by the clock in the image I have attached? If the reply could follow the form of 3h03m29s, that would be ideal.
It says 4h02m28s
